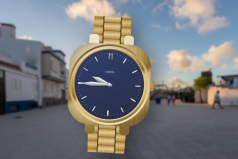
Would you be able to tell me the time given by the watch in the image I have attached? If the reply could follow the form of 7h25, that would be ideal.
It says 9h45
